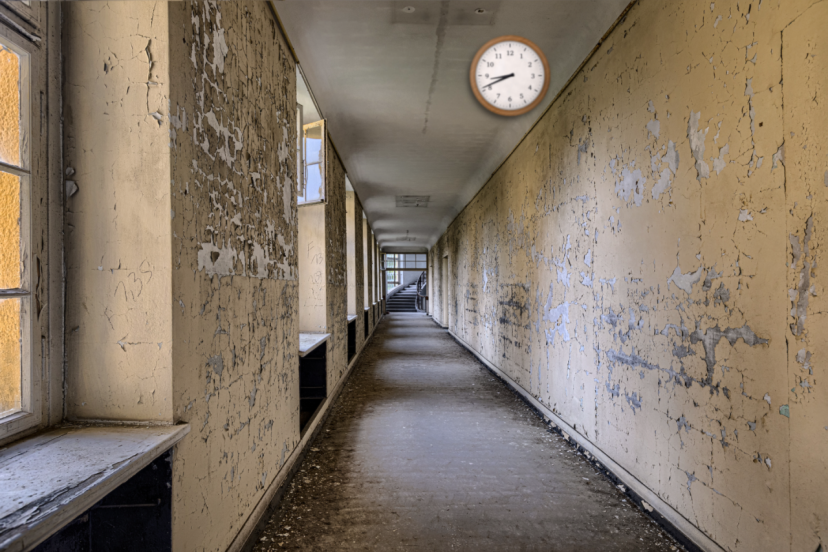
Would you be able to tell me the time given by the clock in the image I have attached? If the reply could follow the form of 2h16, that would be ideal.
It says 8h41
